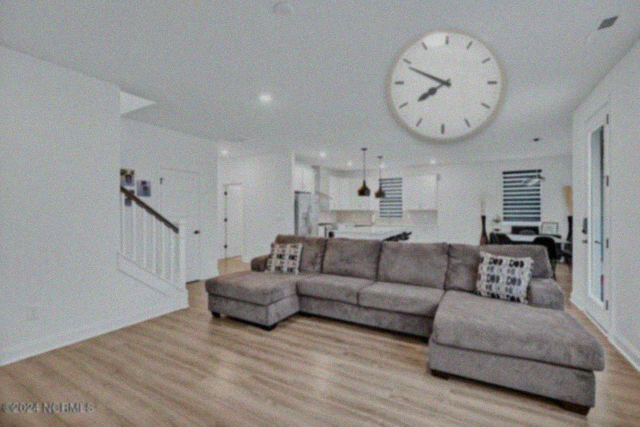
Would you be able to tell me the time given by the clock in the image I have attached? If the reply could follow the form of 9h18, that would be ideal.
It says 7h49
